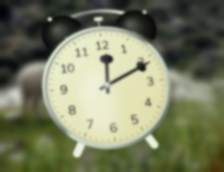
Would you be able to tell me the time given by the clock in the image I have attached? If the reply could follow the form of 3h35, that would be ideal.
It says 12h11
